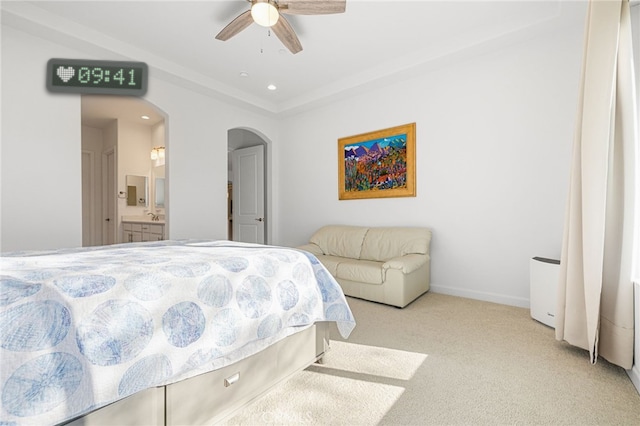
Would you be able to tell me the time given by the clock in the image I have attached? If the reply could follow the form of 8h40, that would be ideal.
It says 9h41
